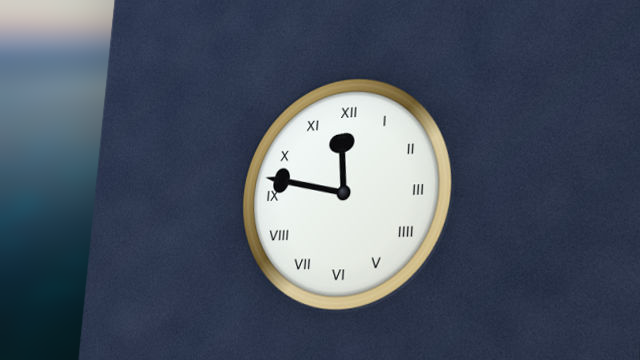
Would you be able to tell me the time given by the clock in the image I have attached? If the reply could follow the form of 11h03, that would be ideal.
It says 11h47
